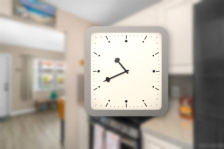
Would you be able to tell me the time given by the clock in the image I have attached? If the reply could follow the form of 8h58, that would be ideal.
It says 10h41
